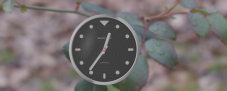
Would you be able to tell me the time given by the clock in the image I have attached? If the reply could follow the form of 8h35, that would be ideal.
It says 12h36
